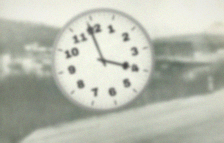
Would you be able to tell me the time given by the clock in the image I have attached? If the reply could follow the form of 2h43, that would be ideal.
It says 3h59
